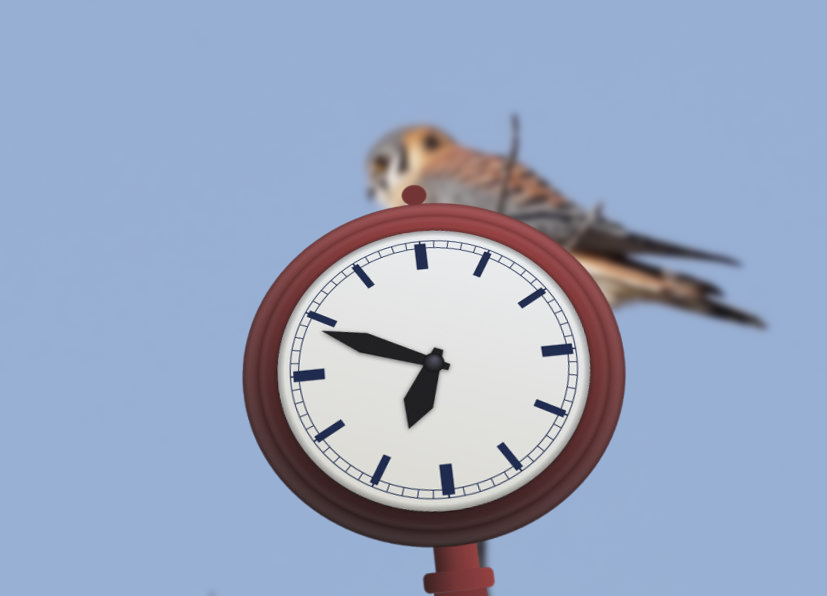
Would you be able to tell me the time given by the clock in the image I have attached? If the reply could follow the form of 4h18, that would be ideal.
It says 6h49
